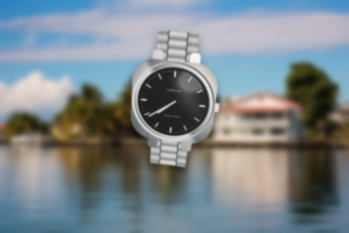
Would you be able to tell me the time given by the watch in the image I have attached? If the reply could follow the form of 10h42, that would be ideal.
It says 7h39
